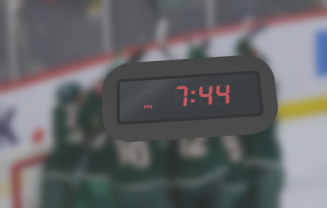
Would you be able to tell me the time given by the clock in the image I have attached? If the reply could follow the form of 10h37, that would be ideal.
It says 7h44
